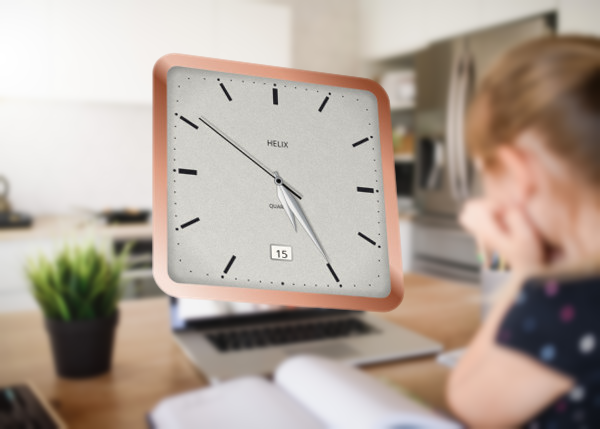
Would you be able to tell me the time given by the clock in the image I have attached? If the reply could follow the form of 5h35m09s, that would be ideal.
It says 5h24m51s
